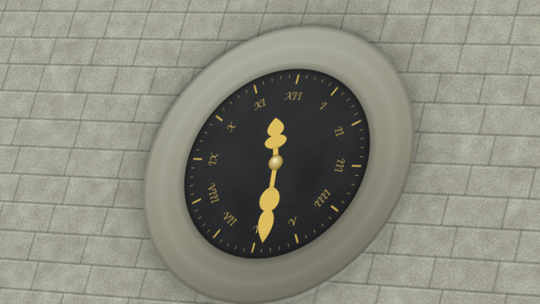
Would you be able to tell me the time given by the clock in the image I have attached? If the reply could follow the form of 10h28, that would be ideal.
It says 11h29
